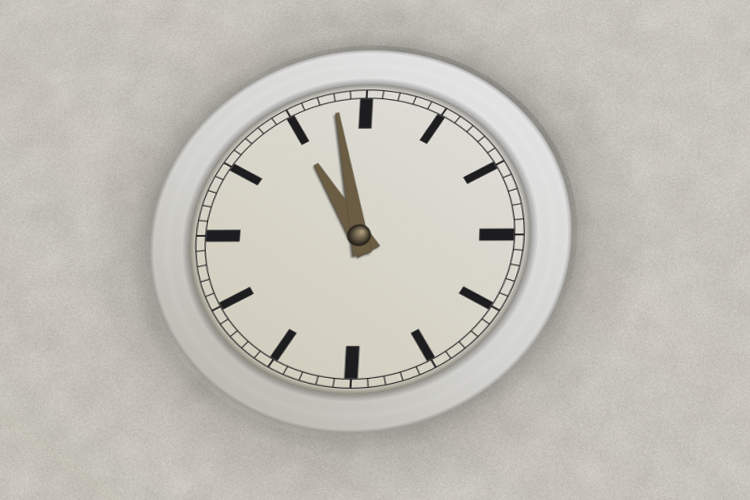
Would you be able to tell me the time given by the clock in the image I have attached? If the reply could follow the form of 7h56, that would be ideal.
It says 10h58
